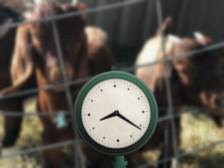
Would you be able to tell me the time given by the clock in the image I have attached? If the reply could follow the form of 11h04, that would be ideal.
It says 8h21
